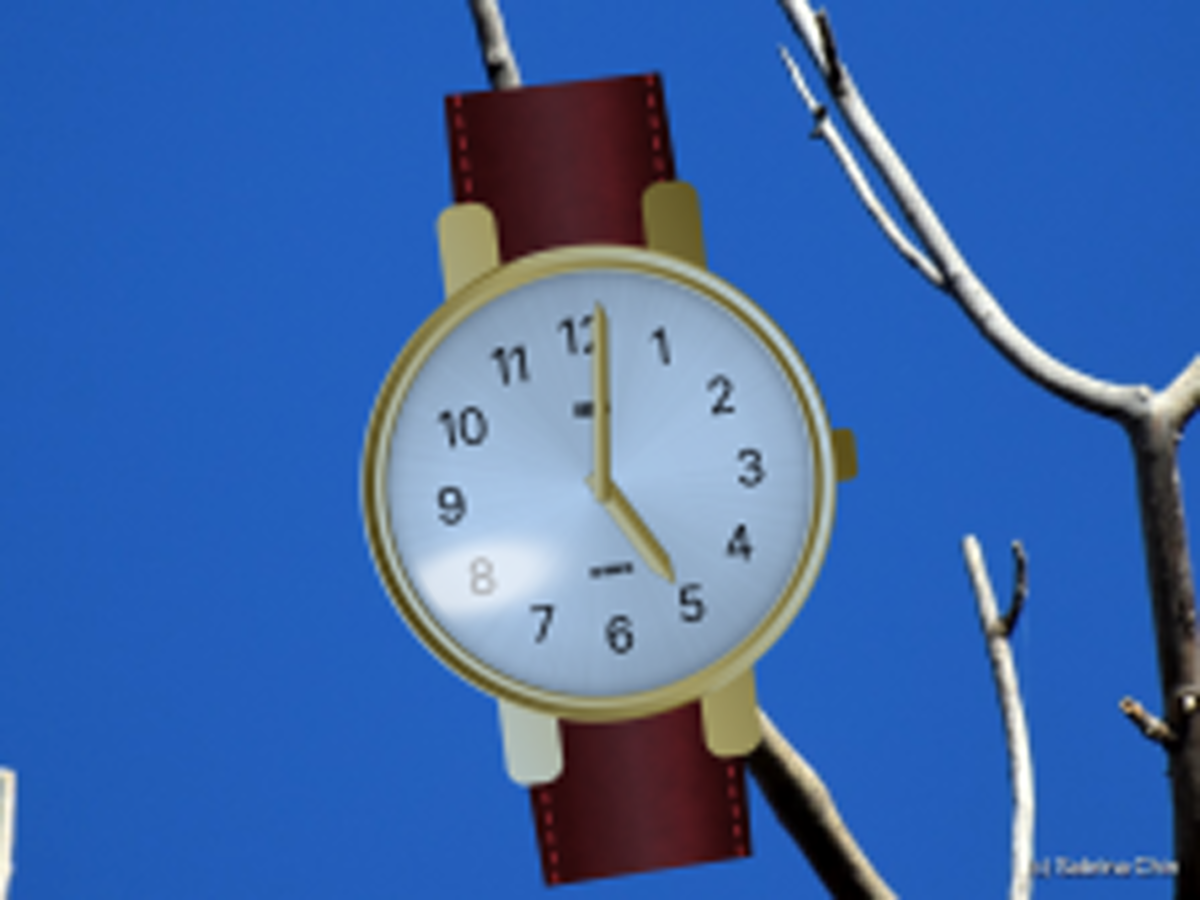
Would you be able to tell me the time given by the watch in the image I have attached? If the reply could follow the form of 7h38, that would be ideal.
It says 5h01
